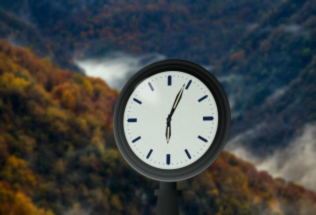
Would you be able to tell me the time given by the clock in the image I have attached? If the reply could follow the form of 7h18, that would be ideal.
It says 6h04
